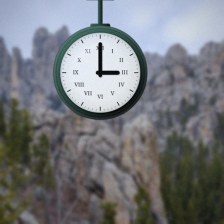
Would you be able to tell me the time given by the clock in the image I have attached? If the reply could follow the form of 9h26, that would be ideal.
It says 3h00
